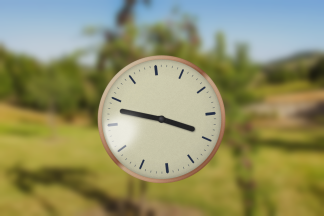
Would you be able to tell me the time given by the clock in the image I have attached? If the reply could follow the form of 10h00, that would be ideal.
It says 3h48
